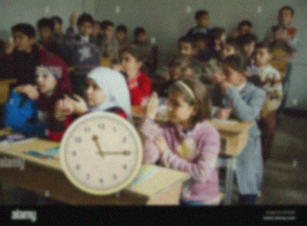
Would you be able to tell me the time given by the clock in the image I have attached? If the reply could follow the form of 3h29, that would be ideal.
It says 11h15
